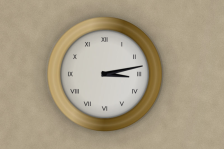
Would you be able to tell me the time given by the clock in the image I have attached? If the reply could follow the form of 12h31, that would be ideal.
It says 3h13
